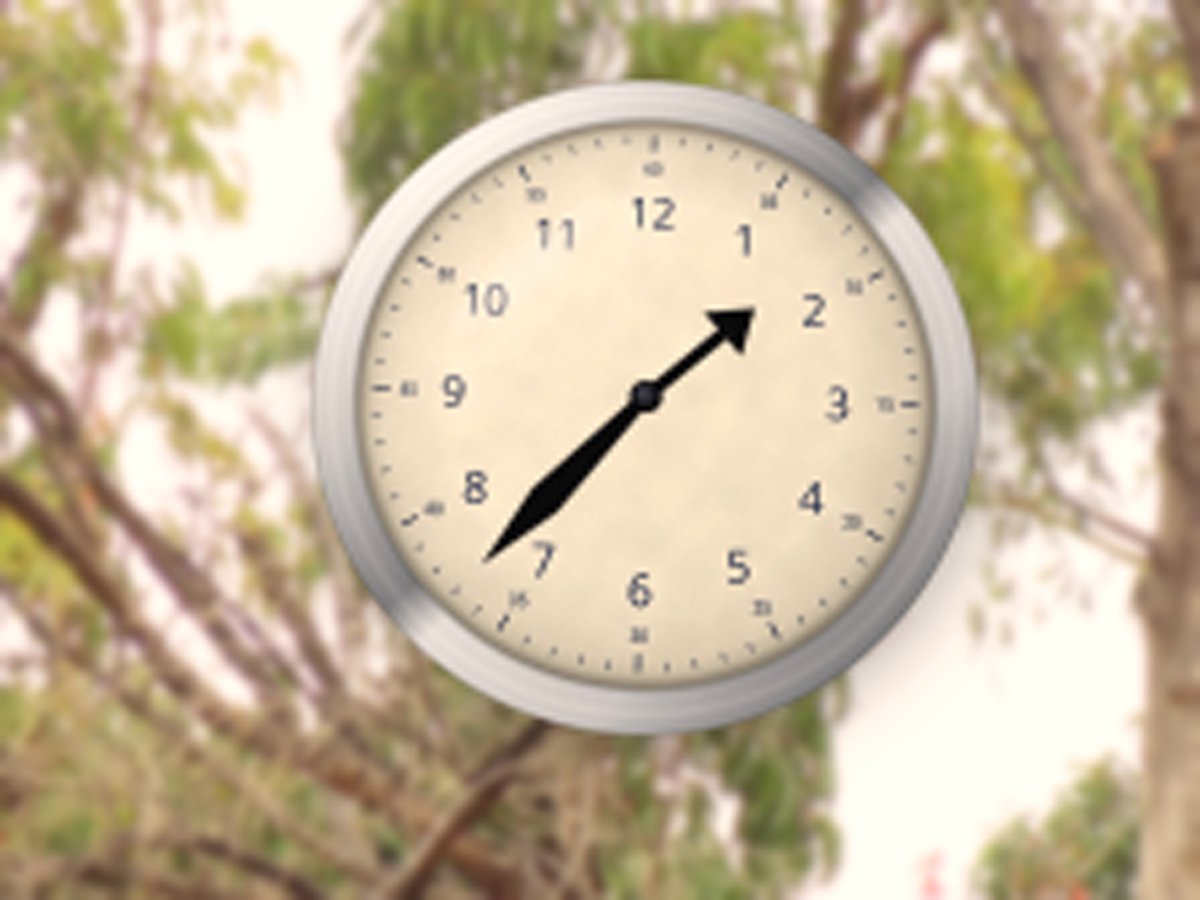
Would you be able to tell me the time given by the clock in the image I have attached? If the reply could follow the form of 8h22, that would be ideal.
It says 1h37
